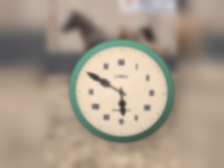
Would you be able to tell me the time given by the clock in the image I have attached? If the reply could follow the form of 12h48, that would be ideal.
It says 5h50
